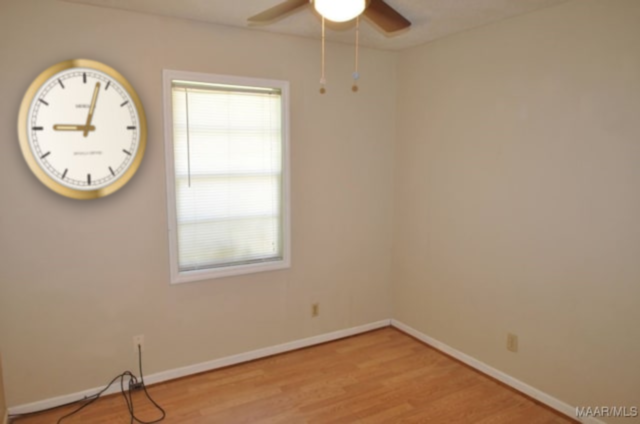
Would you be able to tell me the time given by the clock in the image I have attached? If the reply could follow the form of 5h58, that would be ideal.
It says 9h03
